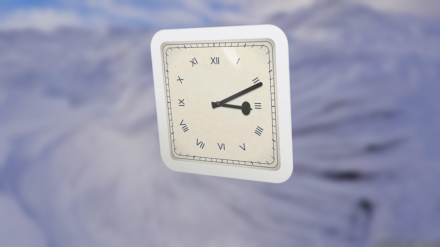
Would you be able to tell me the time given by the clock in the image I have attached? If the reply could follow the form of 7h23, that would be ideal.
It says 3h11
